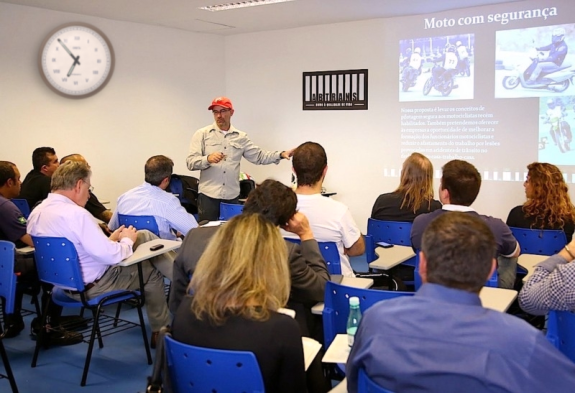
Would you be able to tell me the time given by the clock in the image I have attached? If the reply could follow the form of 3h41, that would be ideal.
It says 6h53
